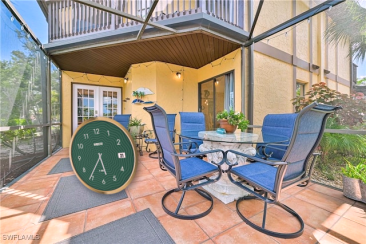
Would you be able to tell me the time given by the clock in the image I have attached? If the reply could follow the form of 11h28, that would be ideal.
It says 5h36
